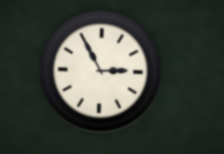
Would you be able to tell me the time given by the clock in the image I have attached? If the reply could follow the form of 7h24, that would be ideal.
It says 2h55
